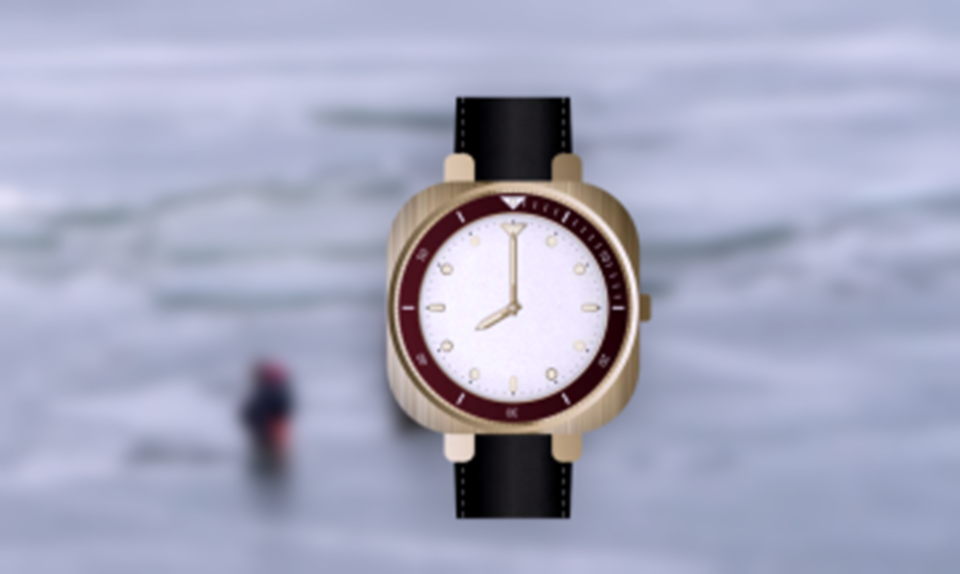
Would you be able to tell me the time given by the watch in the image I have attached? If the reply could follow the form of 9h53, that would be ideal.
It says 8h00
